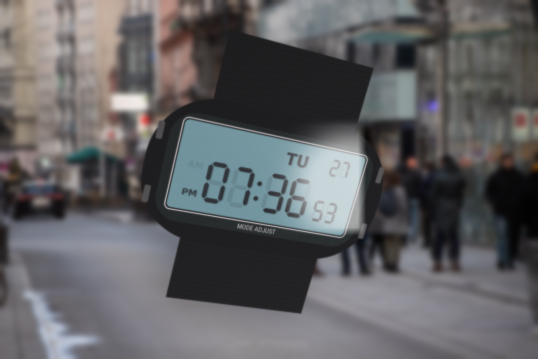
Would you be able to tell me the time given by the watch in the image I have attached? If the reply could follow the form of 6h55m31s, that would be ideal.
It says 7h36m53s
